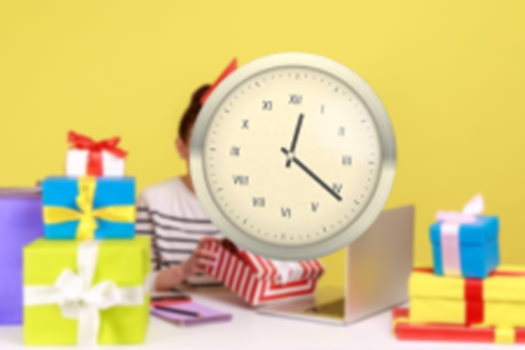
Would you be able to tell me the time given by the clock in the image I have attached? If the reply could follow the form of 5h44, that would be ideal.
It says 12h21
